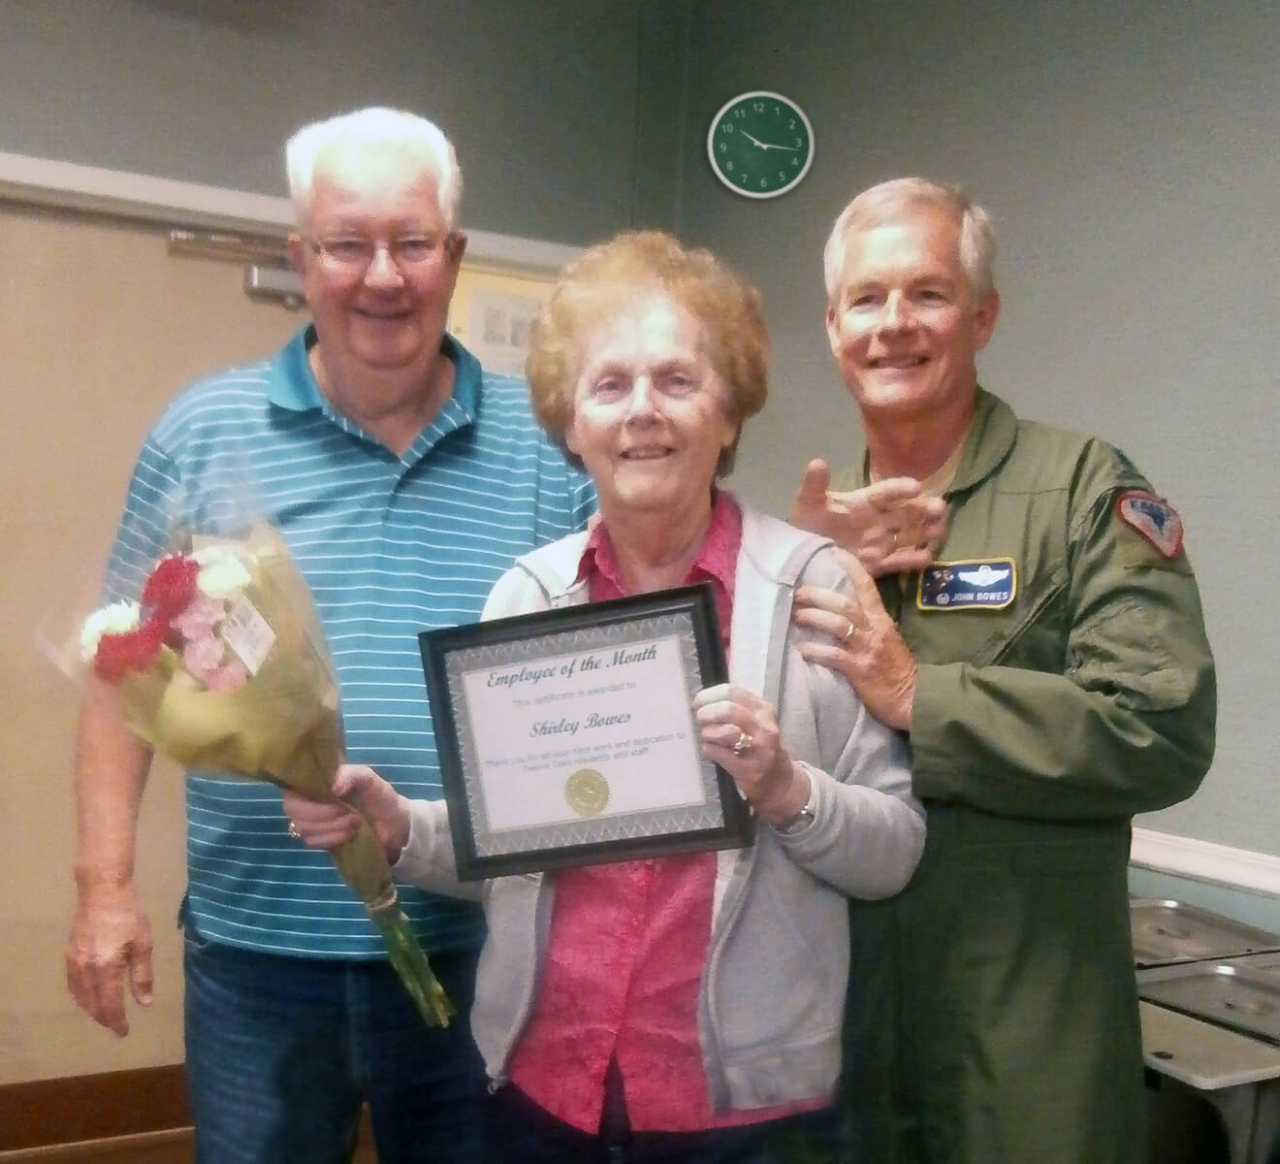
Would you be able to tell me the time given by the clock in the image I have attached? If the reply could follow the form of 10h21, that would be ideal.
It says 10h17
